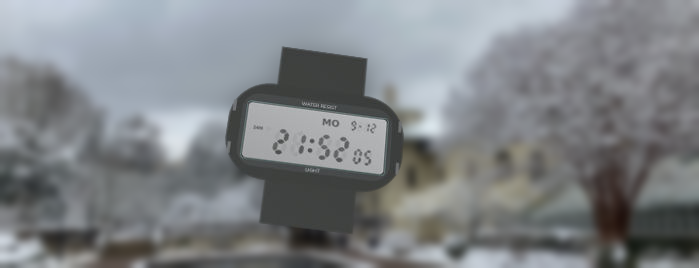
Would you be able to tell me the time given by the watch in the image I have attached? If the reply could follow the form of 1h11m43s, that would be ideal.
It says 21h52m05s
